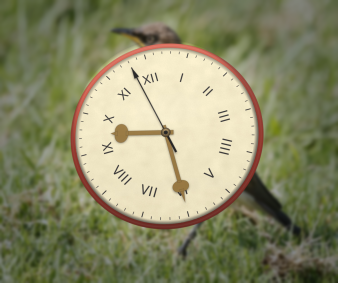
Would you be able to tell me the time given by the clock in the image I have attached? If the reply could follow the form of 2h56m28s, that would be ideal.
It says 9h29m58s
